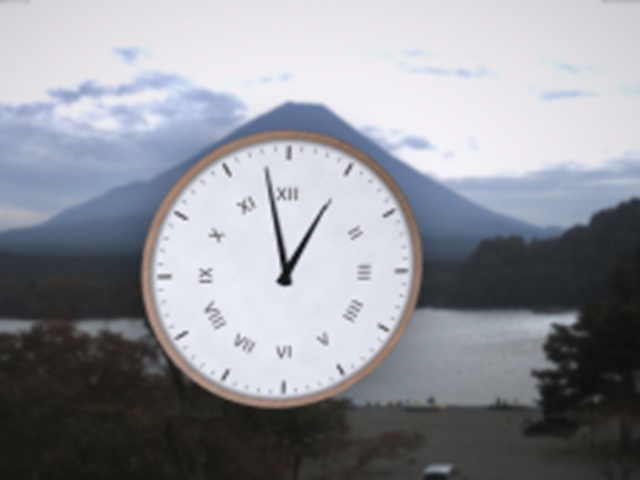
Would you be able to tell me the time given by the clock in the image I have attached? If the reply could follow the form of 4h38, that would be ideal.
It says 12h58
